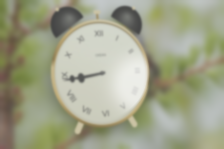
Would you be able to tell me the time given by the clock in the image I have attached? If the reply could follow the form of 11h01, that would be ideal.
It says 8h44
